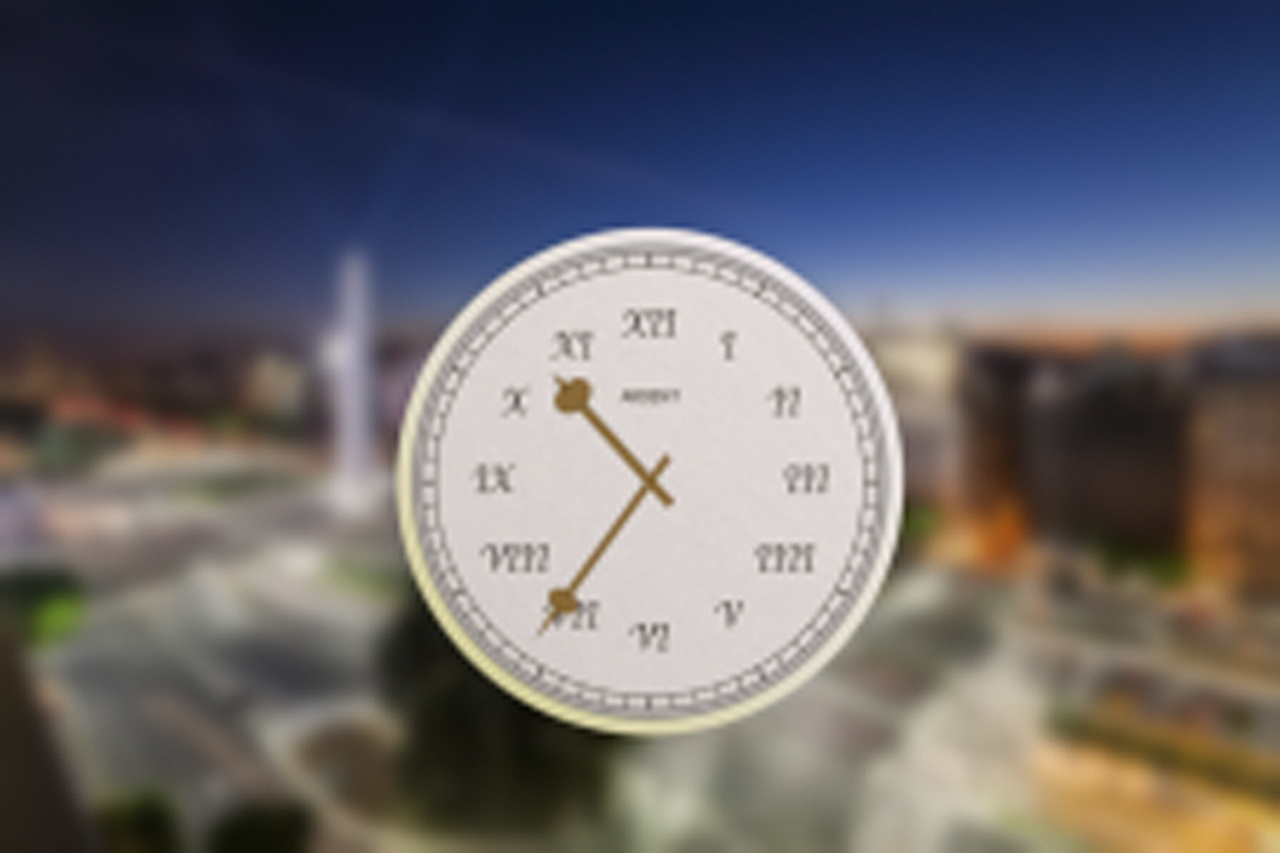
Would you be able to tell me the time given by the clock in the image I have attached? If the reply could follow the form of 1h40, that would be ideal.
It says 10h36
